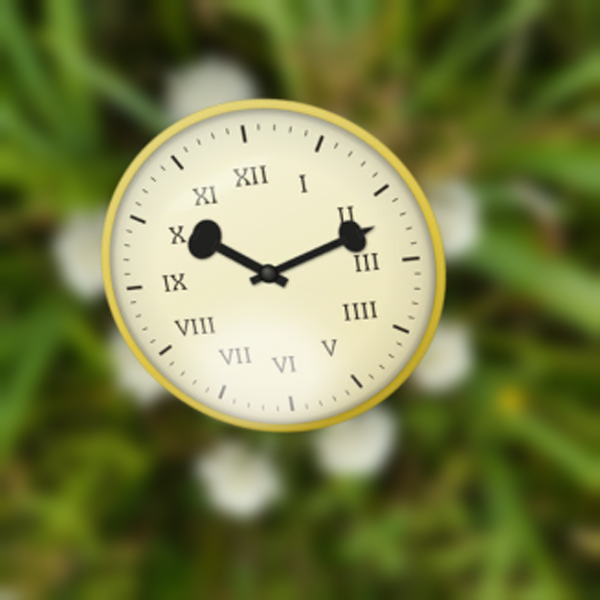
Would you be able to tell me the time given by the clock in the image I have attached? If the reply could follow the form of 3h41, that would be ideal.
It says 10h12
